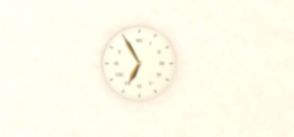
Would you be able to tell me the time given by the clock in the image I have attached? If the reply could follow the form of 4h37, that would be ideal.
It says 6h55
